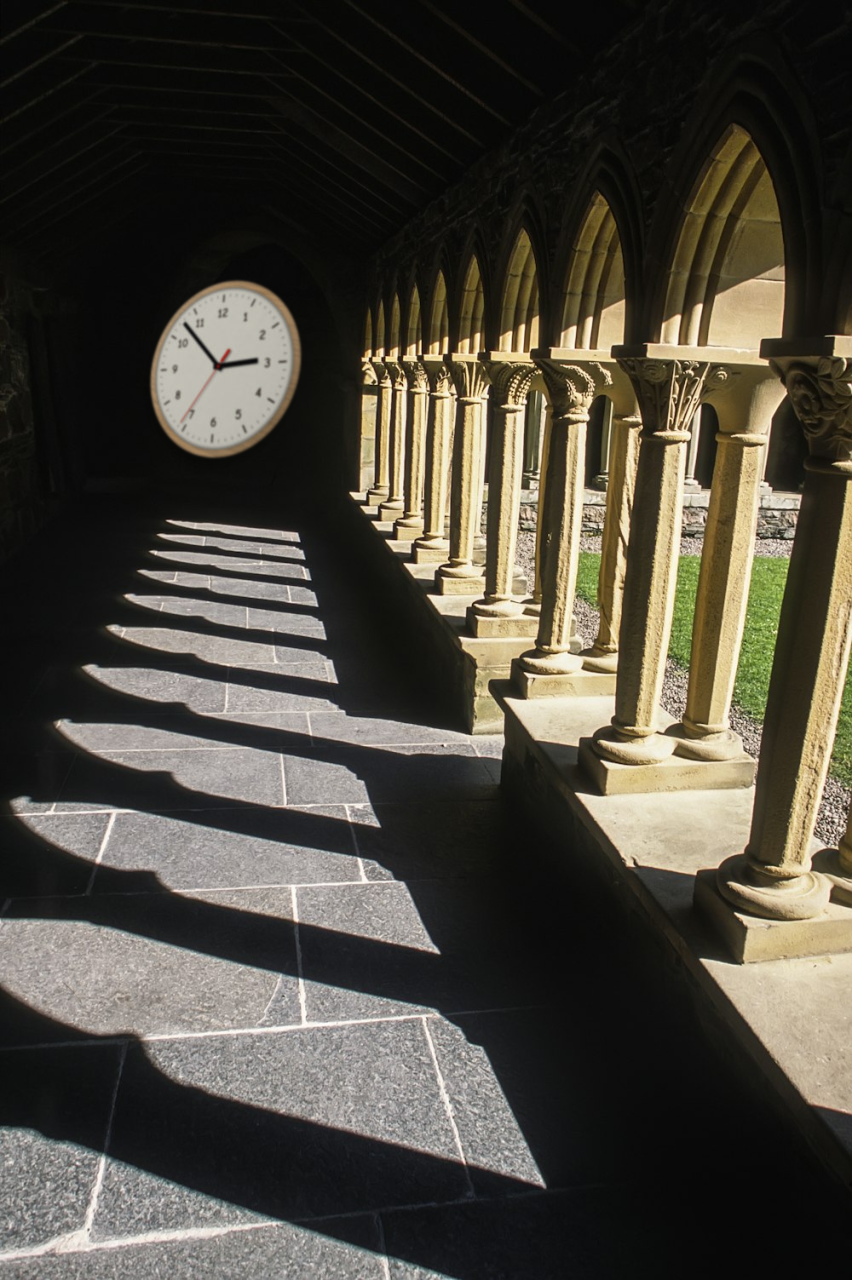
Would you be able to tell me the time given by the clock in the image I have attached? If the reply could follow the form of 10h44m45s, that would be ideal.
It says 2h52m36s
